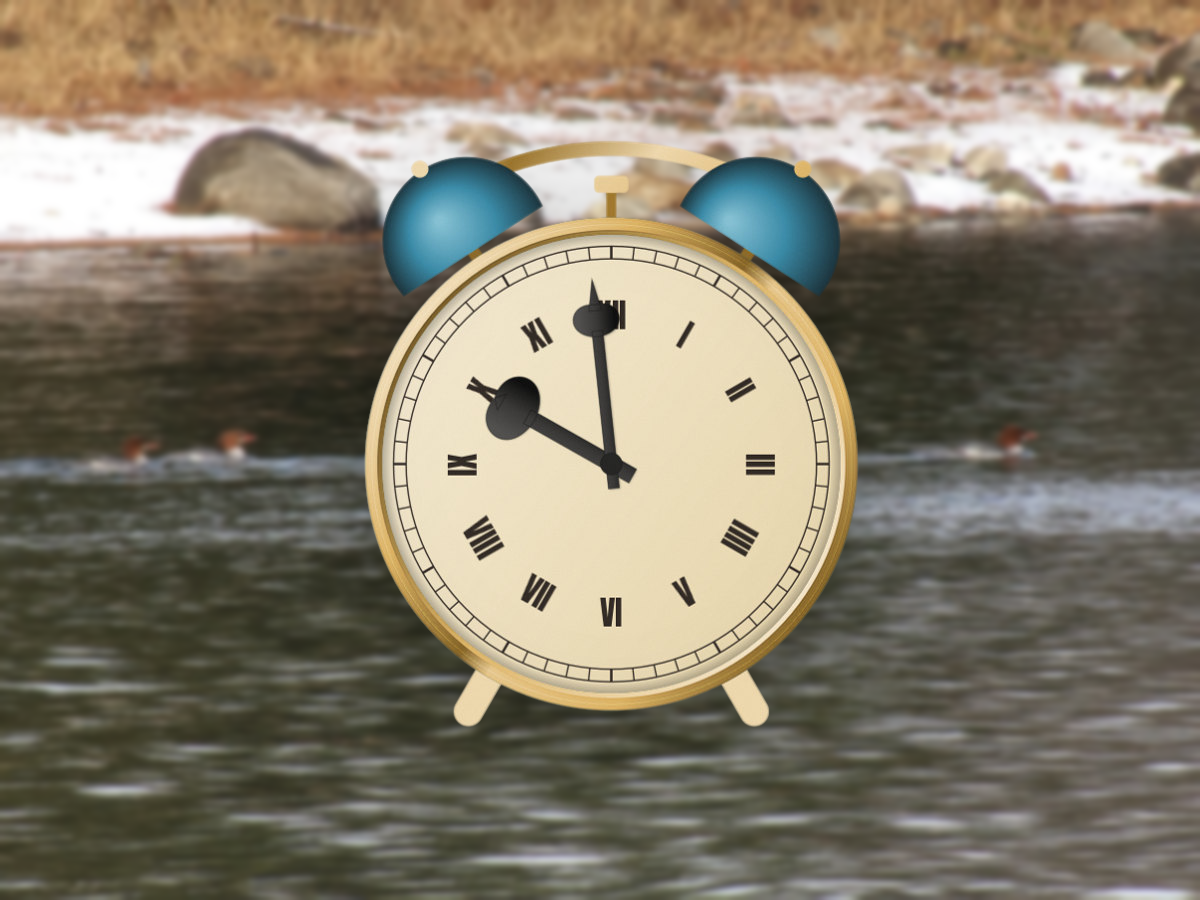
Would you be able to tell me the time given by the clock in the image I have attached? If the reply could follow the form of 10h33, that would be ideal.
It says 9h59
